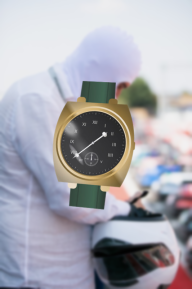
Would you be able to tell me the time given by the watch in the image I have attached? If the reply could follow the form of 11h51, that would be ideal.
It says 1h38
